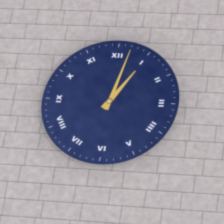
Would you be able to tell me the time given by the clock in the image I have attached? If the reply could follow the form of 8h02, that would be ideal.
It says 1h02
